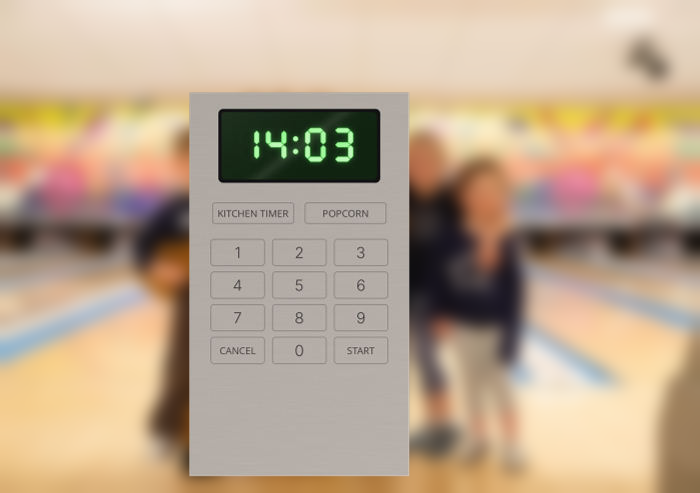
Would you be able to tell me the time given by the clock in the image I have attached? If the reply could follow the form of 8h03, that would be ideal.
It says 14h03
